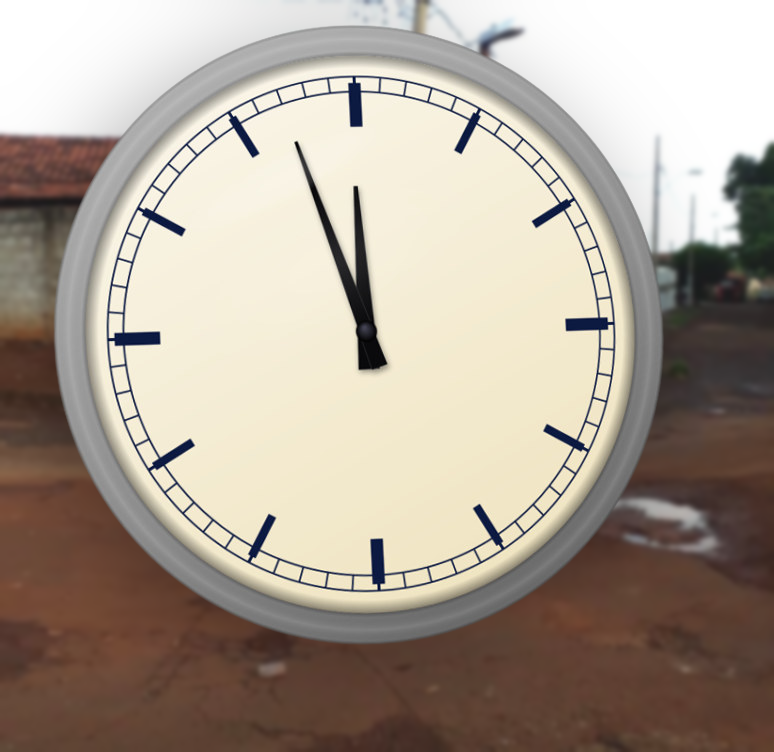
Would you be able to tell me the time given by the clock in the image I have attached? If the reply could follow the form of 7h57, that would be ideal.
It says 11h57
